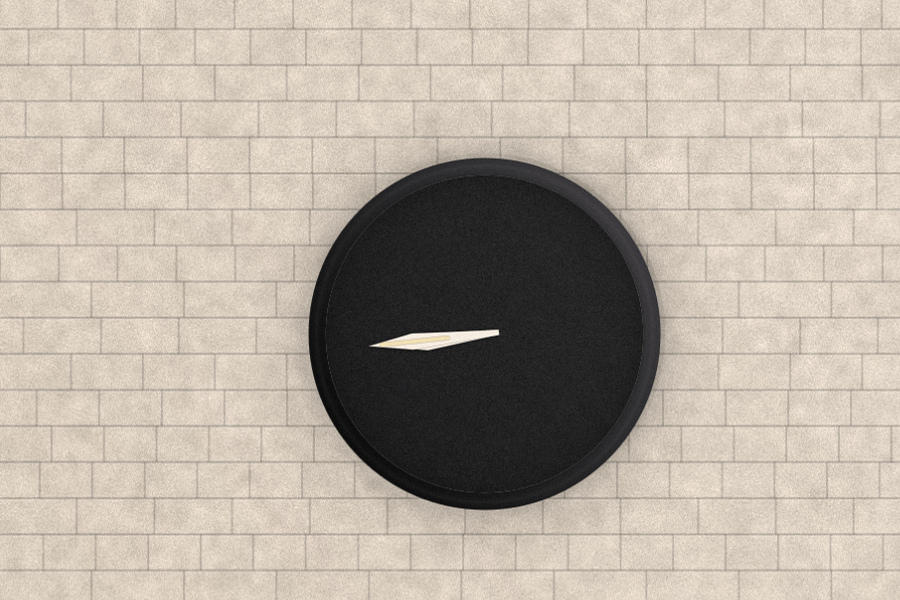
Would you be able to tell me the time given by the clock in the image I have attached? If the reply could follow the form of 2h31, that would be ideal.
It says 8h44
